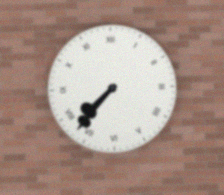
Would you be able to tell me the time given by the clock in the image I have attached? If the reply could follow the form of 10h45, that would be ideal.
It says 7h37
